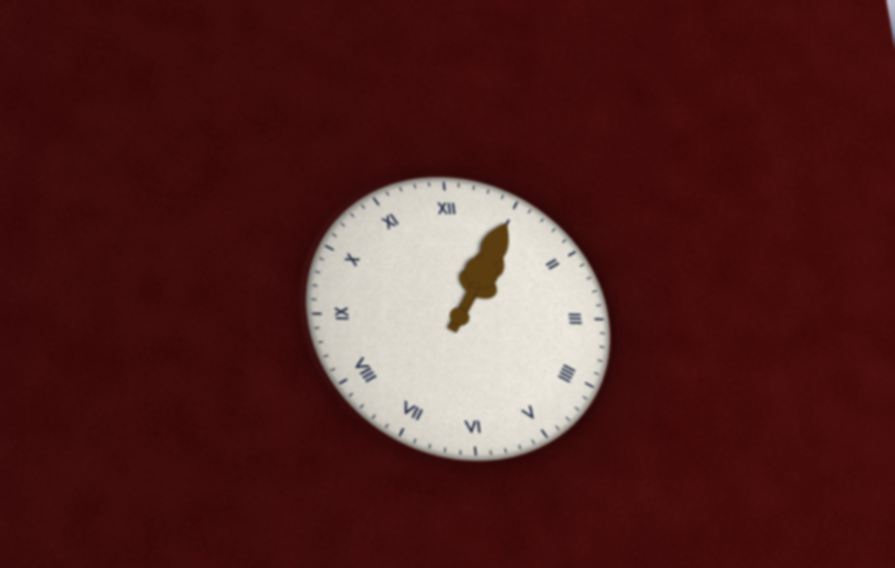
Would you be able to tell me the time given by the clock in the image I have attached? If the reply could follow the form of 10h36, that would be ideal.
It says 1h05
